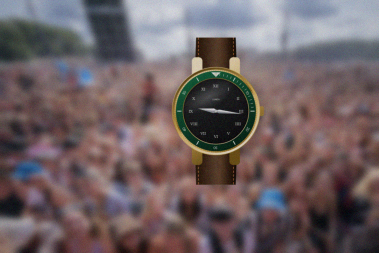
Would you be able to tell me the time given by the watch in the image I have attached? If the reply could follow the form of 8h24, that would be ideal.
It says 9h16
